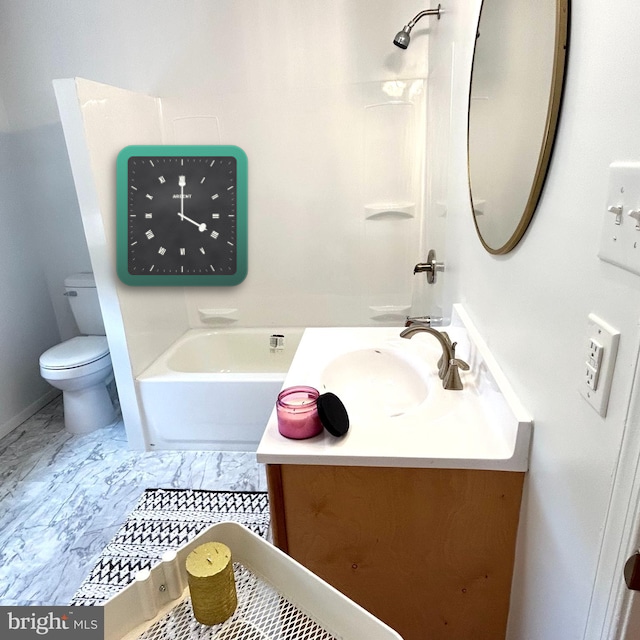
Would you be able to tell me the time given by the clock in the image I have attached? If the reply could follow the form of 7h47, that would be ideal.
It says 4h00
